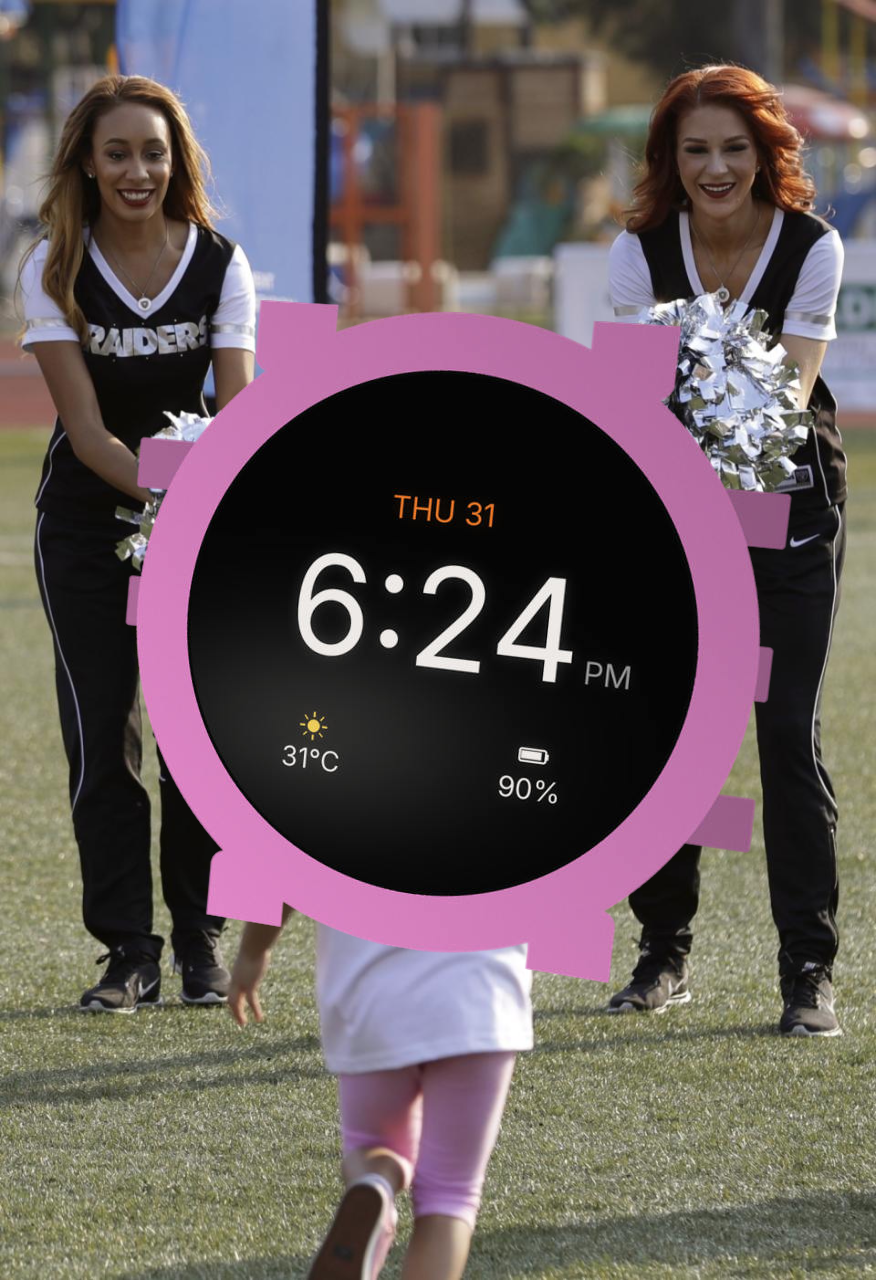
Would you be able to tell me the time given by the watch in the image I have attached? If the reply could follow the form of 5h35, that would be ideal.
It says 6h24
